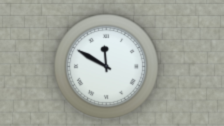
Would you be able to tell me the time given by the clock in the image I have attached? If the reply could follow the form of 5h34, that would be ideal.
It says 11h50
